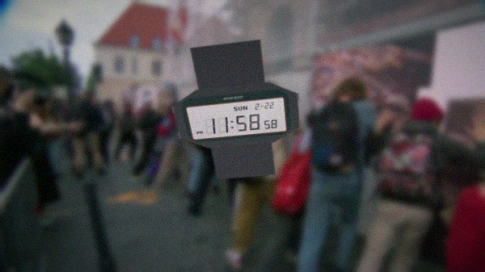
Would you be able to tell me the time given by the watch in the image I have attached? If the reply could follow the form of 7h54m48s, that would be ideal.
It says 11h58m58s
